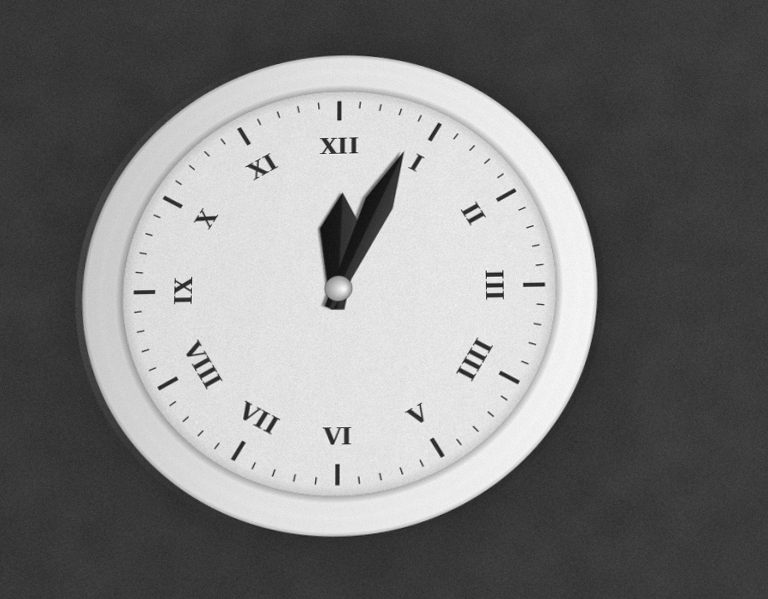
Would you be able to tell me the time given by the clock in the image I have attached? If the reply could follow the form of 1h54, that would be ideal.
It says 12h04
